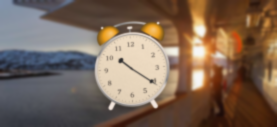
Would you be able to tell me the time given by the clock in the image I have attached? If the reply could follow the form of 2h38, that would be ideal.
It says 10h21
